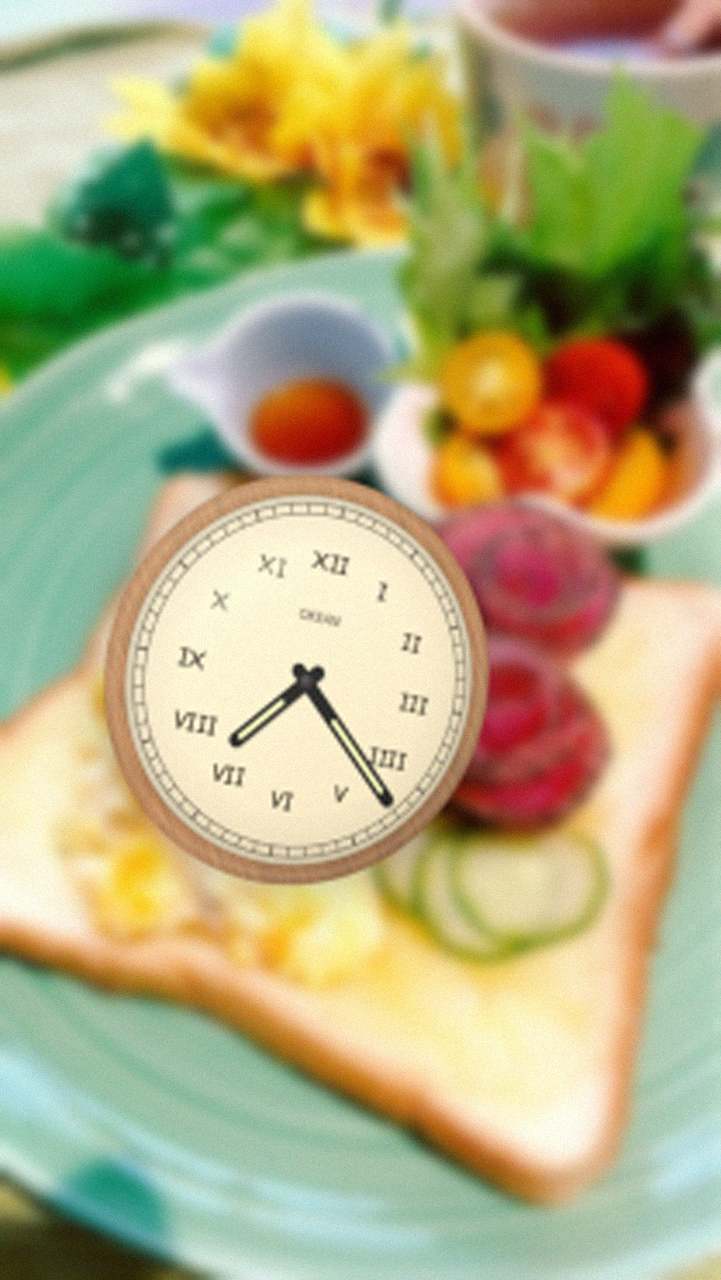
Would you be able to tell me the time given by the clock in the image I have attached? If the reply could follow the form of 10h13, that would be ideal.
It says 7h22
